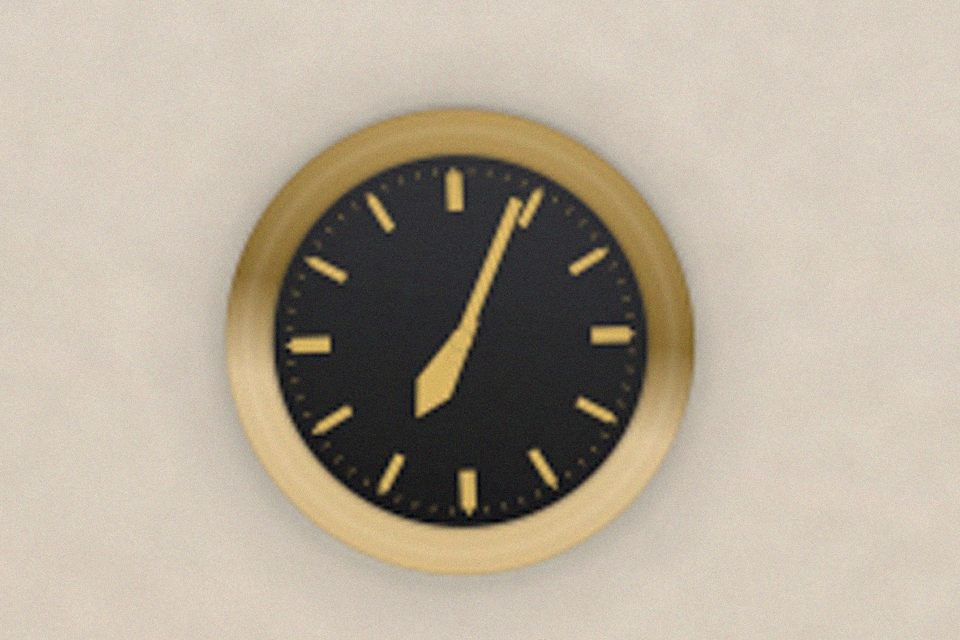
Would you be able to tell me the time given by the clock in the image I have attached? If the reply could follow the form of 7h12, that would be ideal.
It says 7h04
